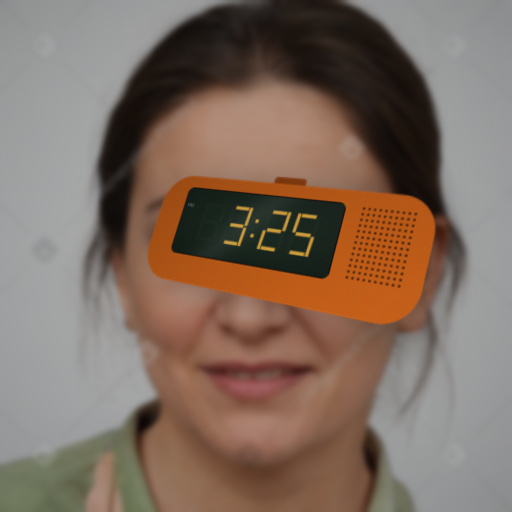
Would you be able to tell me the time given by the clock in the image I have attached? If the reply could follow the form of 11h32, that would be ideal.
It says 3h25
